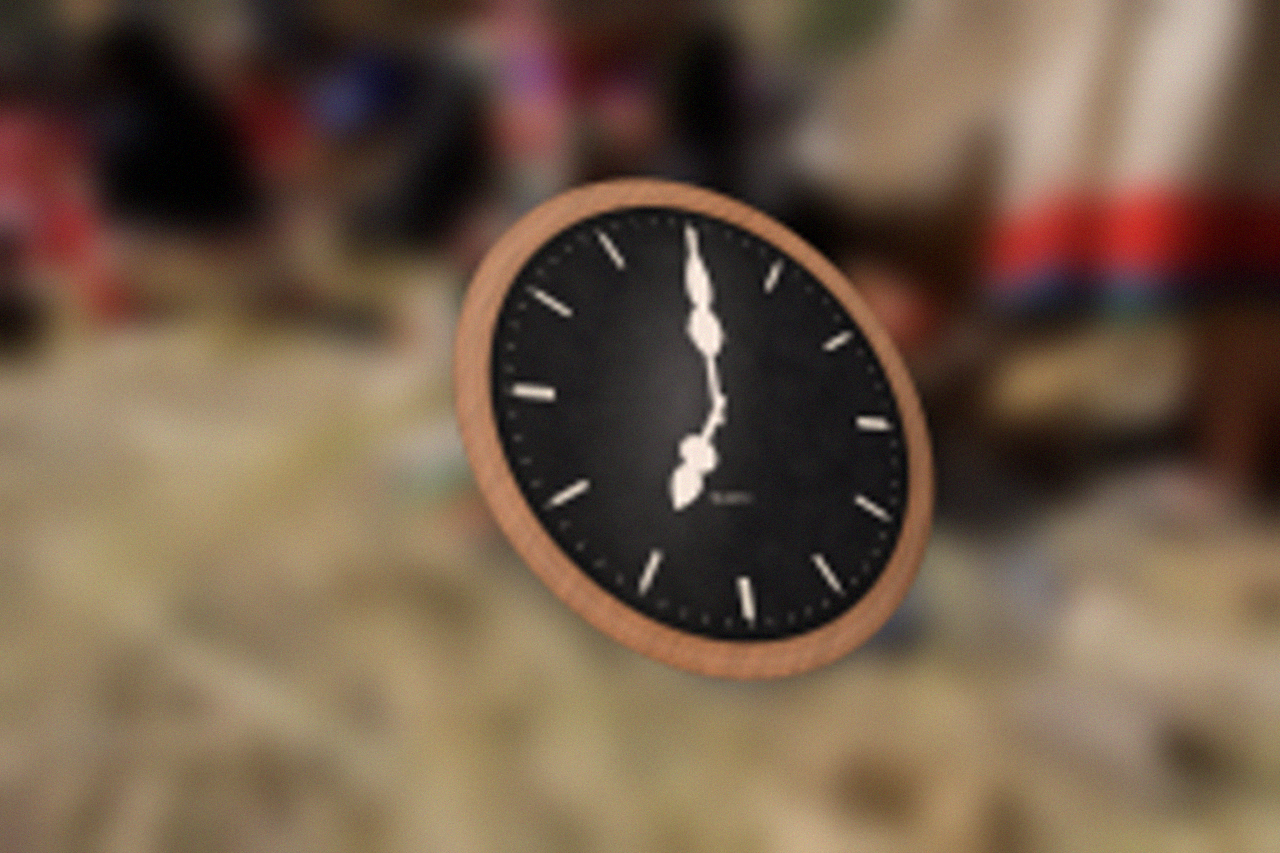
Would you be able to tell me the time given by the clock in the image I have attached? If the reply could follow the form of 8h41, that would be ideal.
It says 7h00
